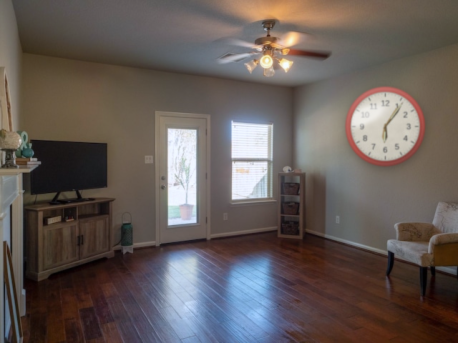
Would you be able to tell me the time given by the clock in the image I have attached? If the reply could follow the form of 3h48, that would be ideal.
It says 6h06
